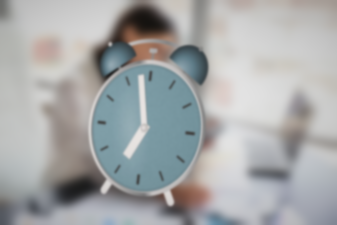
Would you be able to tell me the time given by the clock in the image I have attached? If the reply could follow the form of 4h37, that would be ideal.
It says 6h58
